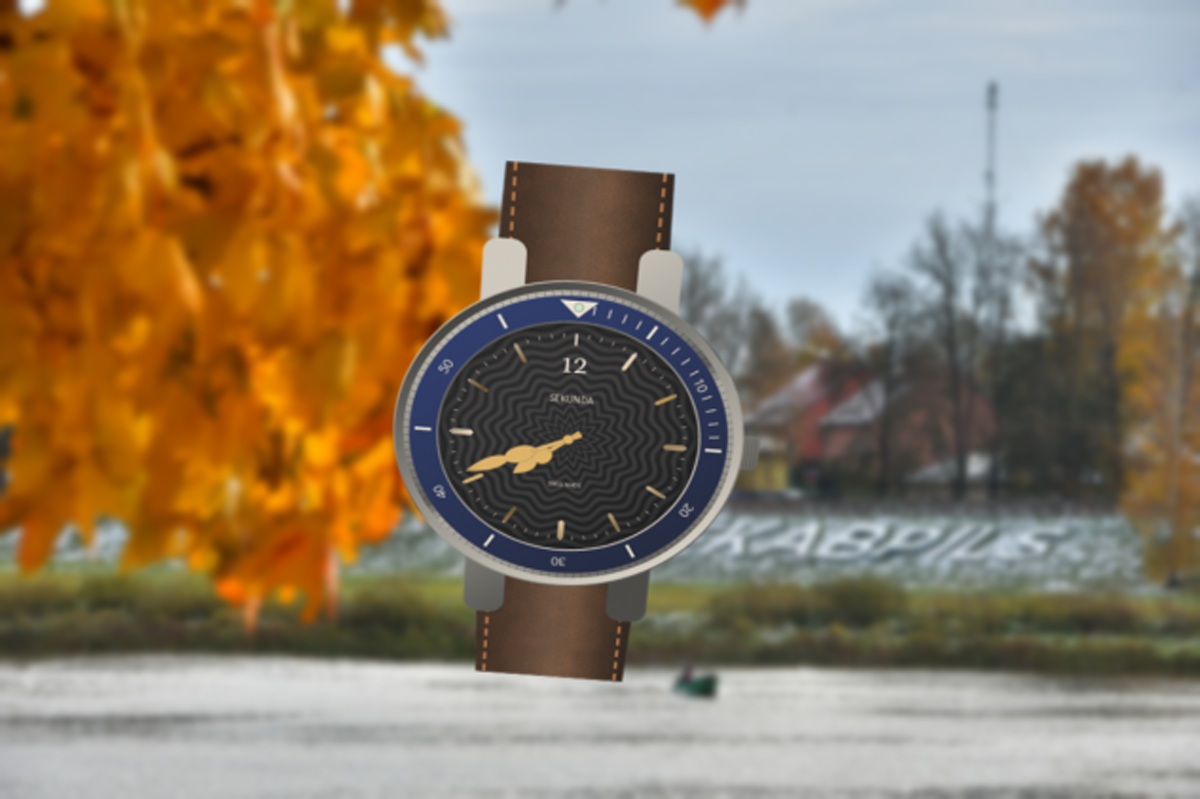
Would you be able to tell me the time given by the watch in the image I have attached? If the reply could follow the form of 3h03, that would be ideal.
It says 7h41
